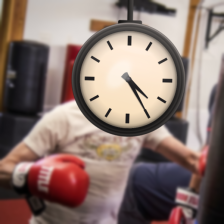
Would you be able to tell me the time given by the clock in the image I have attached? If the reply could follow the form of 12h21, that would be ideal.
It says 4h25
